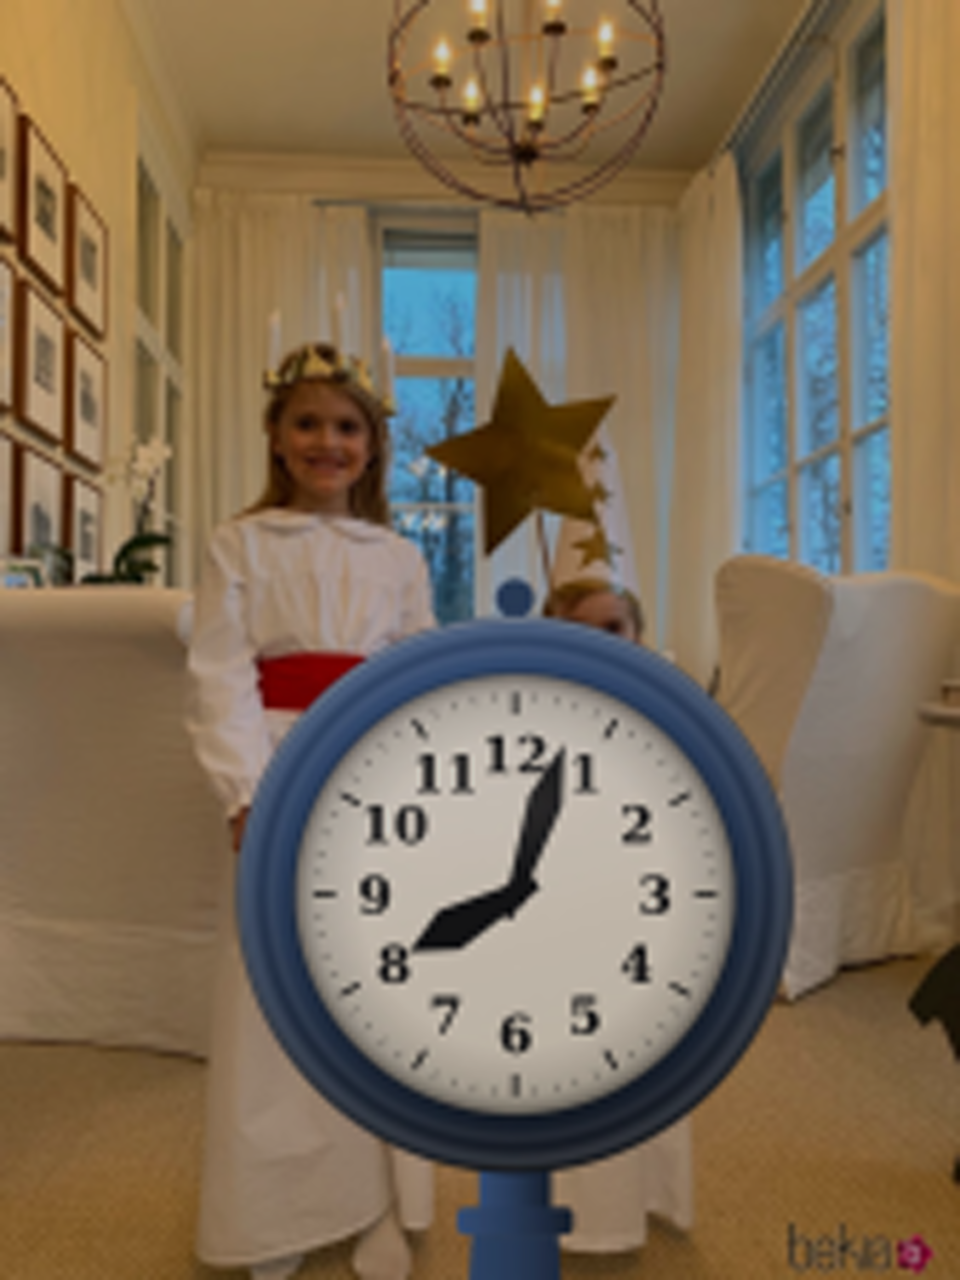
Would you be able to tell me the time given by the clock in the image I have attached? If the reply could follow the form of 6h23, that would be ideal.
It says 8h03
